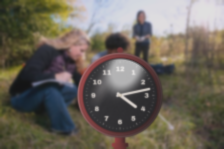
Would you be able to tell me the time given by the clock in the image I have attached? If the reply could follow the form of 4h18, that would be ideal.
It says 4h13
